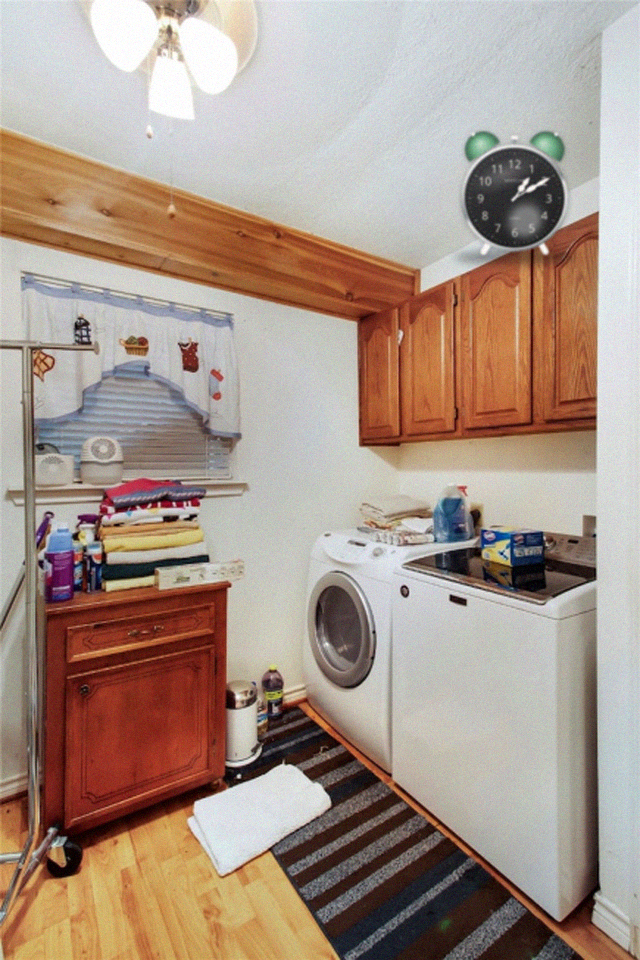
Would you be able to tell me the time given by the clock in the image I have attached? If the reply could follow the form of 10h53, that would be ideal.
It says 1h10
